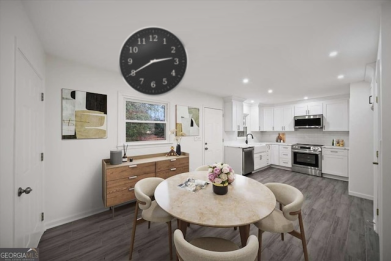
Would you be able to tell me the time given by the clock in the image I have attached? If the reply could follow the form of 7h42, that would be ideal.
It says 2h40
